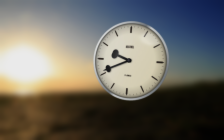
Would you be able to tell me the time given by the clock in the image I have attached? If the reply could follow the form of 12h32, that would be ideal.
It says 9h41
